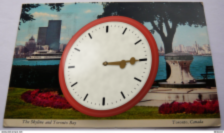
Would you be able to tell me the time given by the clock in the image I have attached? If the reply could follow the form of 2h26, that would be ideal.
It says 3h15
